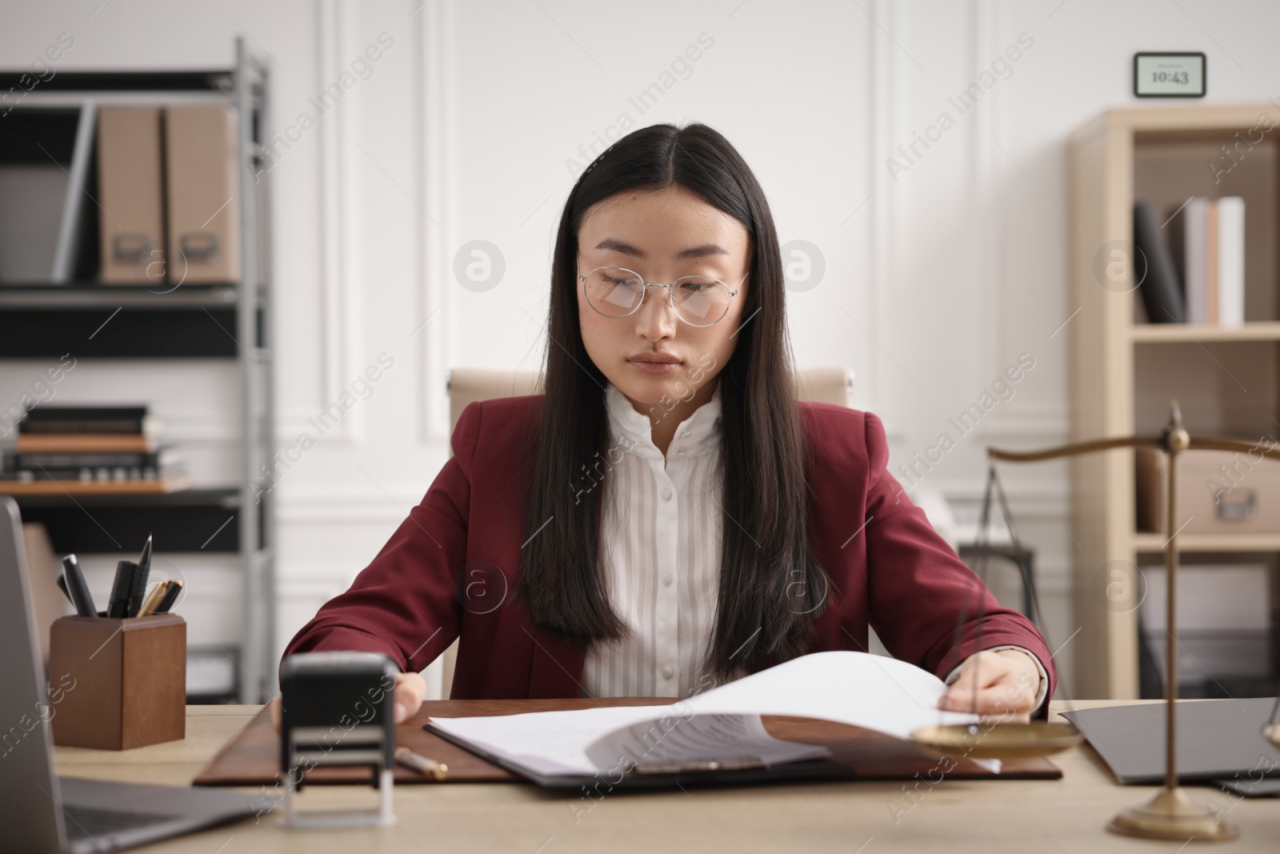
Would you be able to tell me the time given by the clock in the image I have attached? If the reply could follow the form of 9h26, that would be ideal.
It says 10h43
